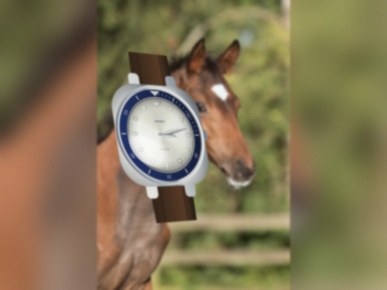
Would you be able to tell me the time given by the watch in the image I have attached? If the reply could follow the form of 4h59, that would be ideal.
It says 3h13
